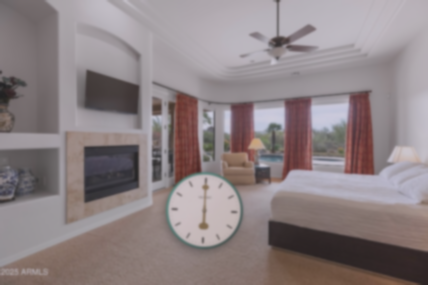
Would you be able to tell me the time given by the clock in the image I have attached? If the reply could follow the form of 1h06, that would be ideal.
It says 6h00
